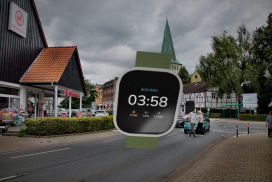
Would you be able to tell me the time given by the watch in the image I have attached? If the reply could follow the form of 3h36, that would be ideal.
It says 3h58
